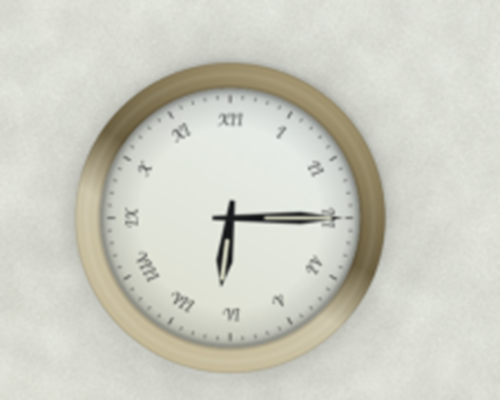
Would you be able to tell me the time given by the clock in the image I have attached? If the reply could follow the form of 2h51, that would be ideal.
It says 6h15
